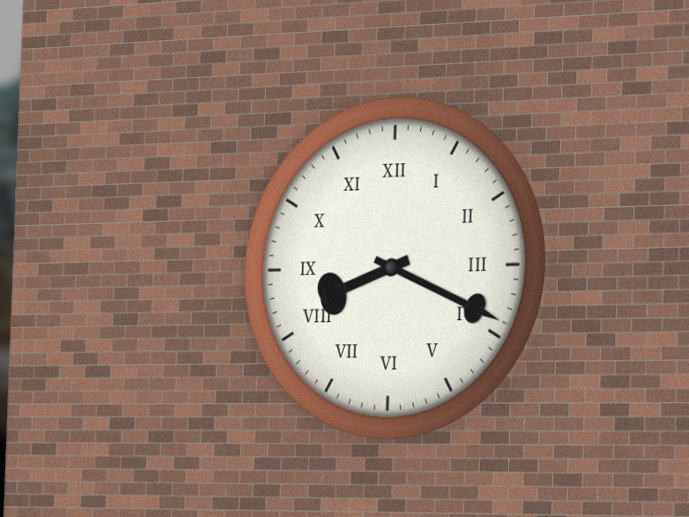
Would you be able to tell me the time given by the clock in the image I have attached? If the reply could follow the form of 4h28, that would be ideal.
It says 8h19
